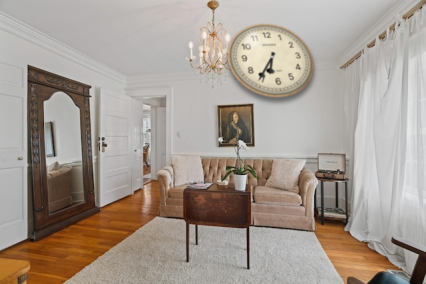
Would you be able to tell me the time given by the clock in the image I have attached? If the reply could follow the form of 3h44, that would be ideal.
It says 6h36
